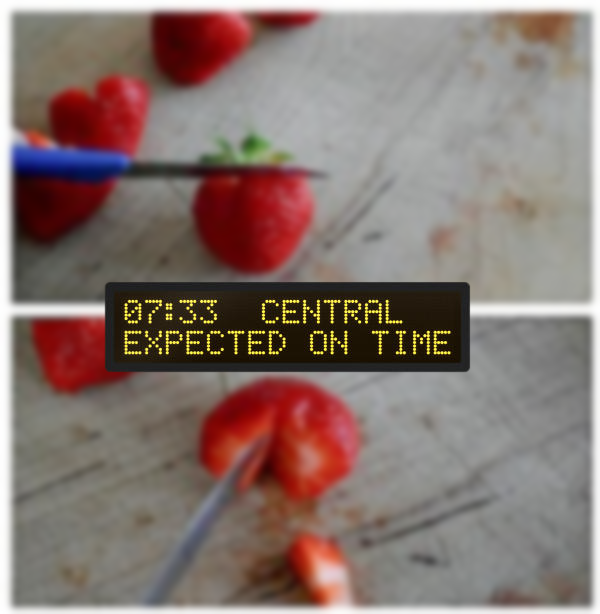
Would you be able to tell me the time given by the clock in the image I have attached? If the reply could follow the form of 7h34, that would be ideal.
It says 7h33
